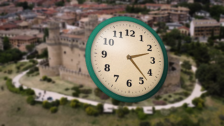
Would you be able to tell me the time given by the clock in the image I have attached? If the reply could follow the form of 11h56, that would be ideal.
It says 2h23
